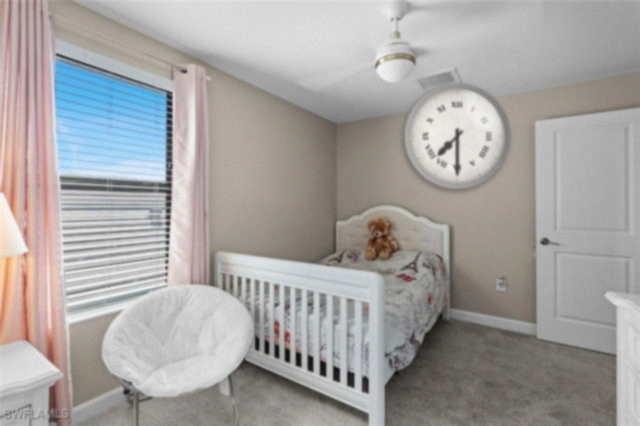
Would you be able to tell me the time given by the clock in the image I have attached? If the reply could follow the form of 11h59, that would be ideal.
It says 7h30
